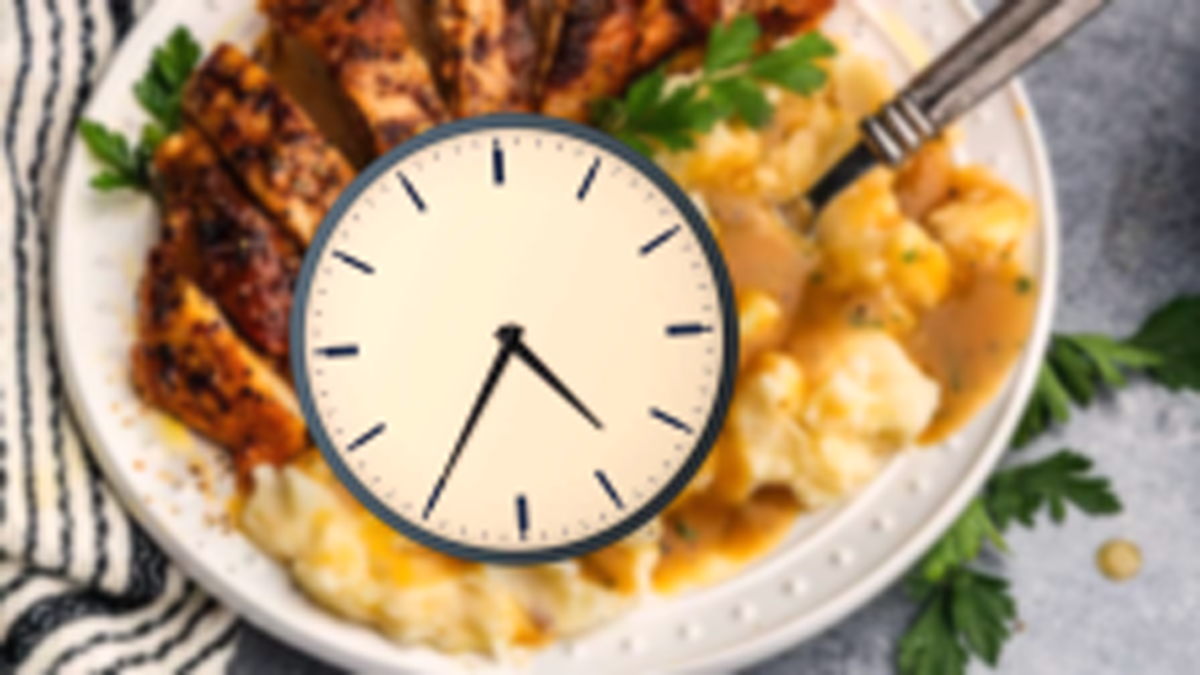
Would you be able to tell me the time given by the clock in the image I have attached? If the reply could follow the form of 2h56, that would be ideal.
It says 4h35
